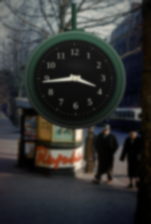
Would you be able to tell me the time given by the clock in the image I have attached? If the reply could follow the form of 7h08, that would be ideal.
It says 3h44
